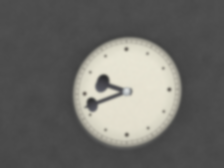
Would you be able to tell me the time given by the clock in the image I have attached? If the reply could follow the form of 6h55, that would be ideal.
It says 9h42
